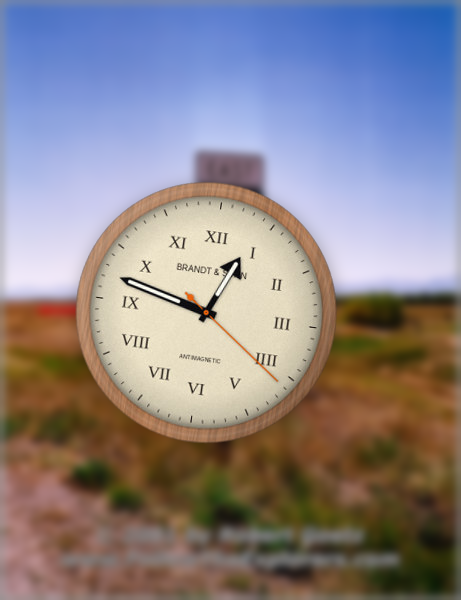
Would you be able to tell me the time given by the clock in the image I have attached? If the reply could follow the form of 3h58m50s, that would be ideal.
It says 12h47m21s
